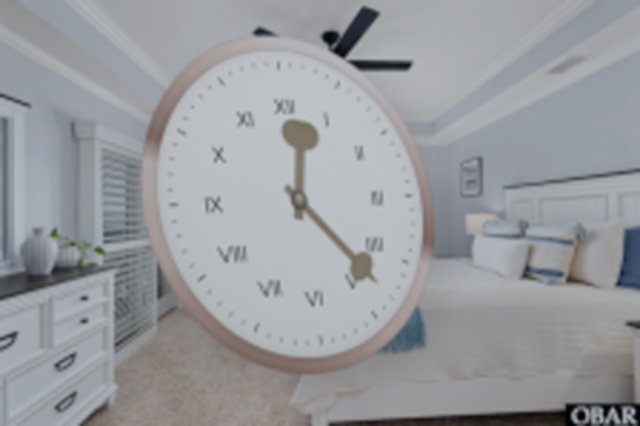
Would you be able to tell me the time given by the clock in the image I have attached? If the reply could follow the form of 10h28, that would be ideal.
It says 12h23
